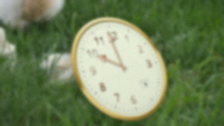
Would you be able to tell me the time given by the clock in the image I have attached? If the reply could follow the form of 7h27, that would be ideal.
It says 9h59
